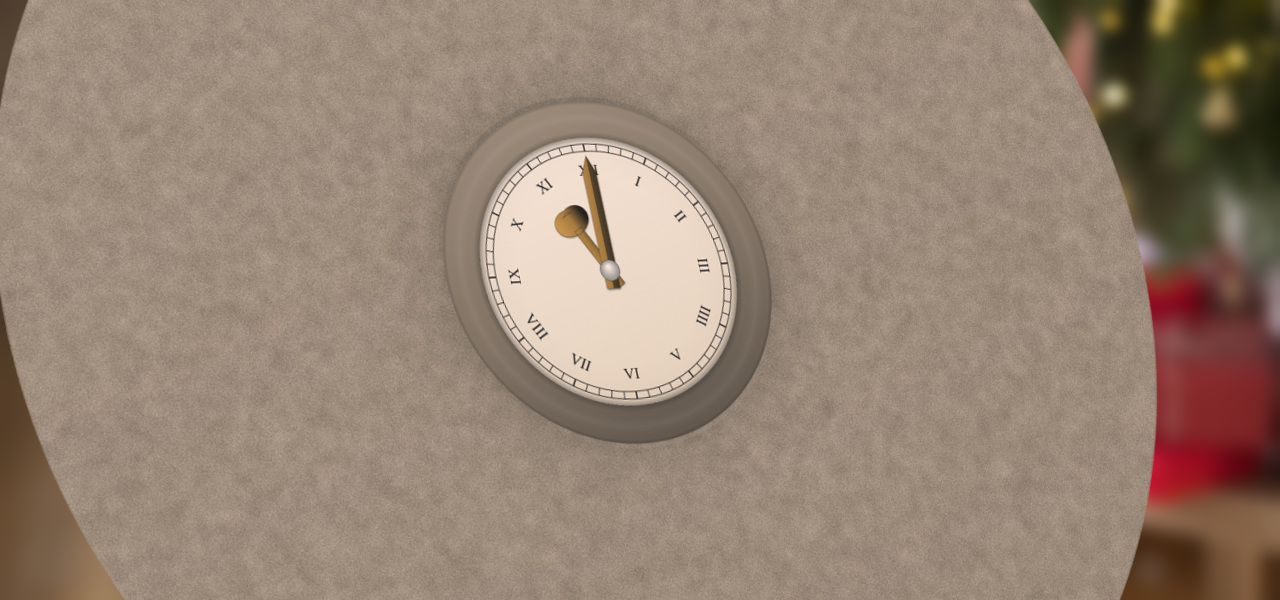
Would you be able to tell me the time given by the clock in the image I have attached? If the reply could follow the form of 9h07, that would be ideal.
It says 11h00
